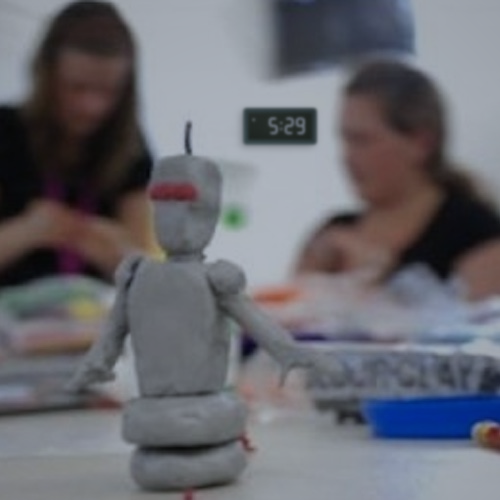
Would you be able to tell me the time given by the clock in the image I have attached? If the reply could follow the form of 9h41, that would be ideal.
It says 5h29
